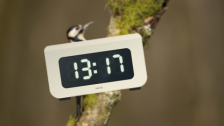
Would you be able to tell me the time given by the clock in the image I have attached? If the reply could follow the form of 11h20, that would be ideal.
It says 13h17
